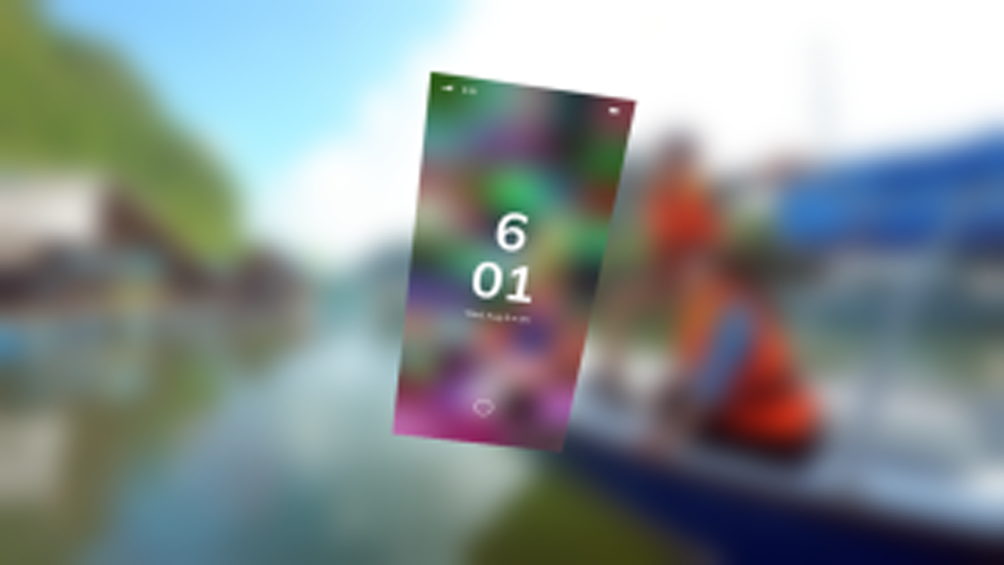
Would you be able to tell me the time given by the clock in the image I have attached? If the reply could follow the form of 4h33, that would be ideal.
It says 6h01
